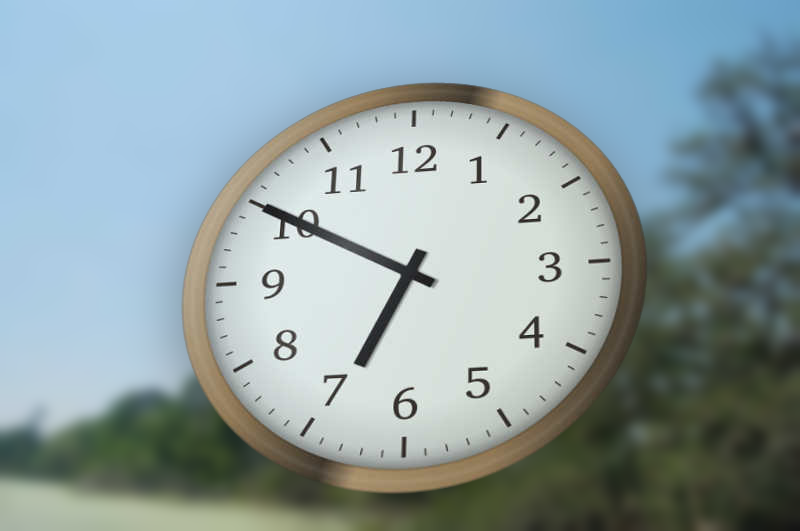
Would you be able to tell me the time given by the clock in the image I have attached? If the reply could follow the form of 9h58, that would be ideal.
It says 6h50
